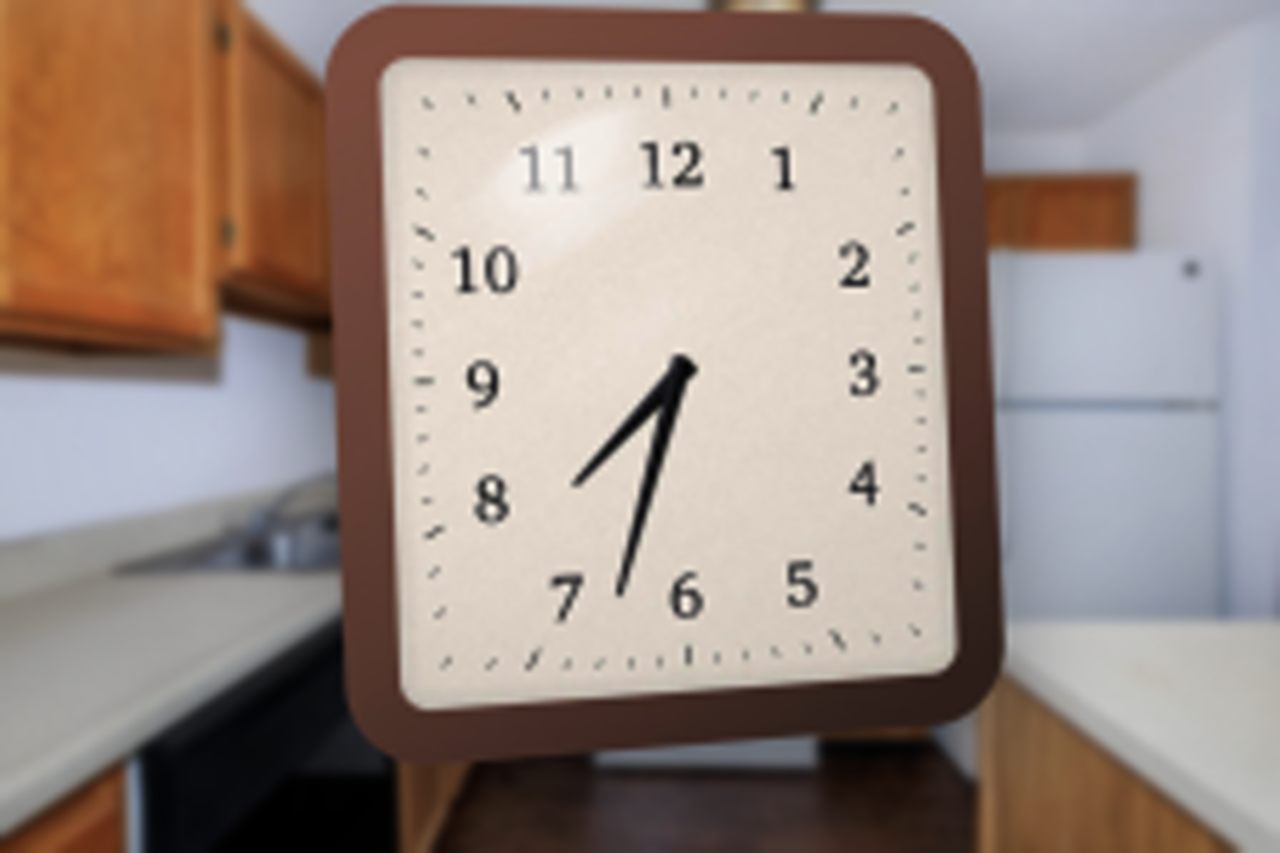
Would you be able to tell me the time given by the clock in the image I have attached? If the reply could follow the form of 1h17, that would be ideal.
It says 7h33
